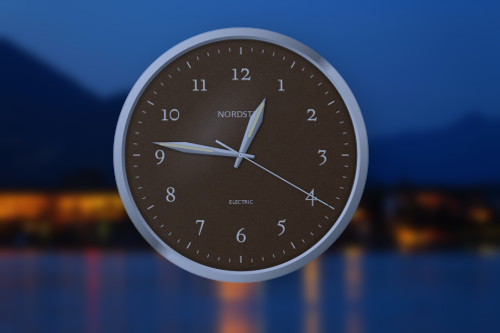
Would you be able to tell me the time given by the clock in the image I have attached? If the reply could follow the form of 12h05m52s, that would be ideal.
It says 12h46m20s
